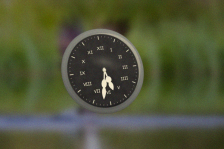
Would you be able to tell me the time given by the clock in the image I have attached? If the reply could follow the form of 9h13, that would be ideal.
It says 5h32
